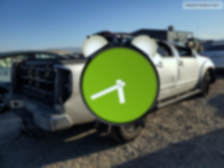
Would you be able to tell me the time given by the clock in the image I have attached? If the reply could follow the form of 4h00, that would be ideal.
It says 5h41
